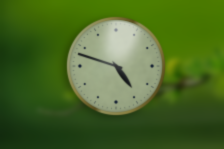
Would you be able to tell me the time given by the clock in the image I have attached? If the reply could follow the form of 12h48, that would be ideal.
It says 4h48
